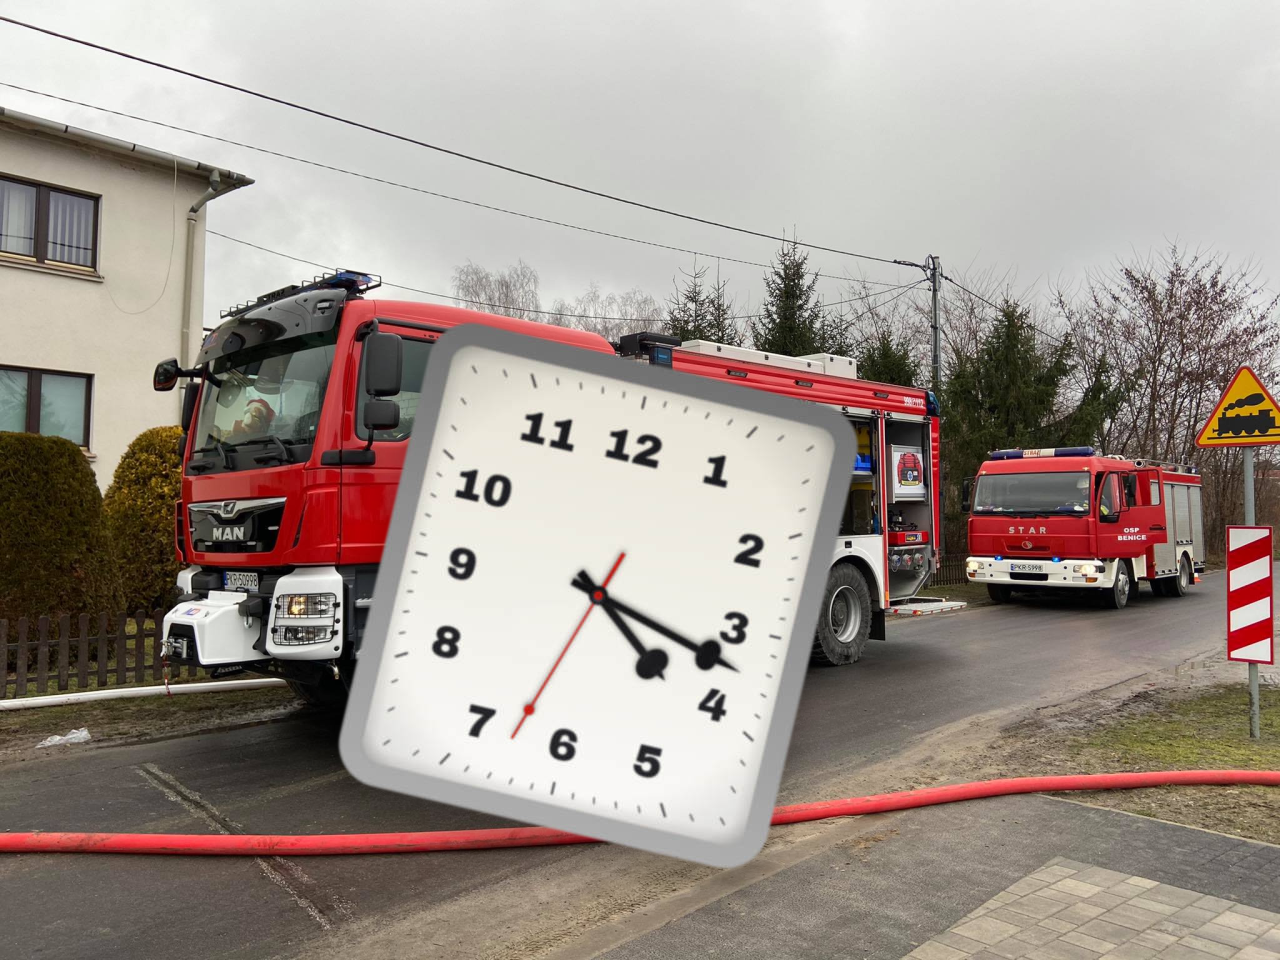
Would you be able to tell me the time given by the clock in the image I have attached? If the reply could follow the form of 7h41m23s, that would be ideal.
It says 4h17m33s
